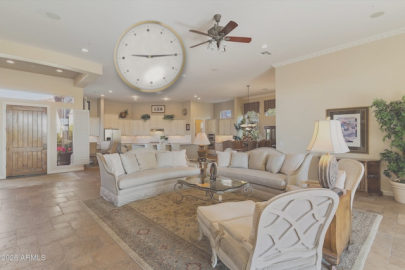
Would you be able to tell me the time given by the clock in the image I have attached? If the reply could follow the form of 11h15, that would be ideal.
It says 9h15
